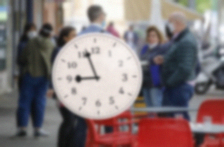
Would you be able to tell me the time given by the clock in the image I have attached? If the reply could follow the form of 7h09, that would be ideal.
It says 8h57
